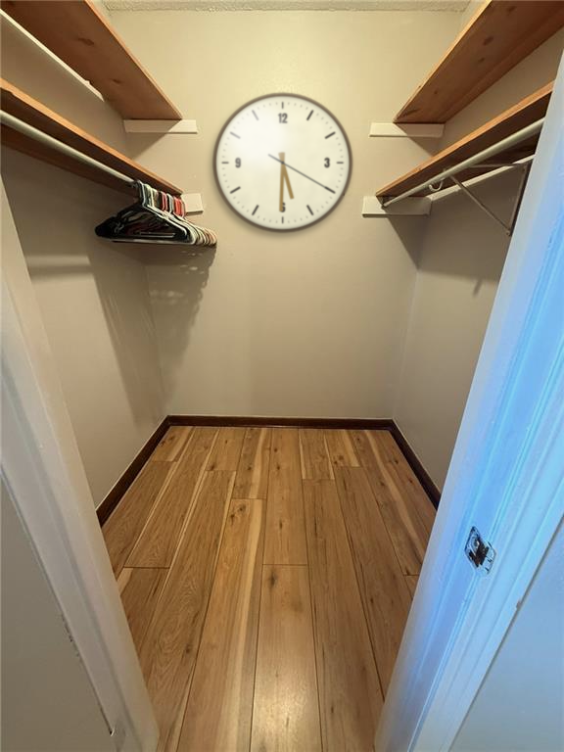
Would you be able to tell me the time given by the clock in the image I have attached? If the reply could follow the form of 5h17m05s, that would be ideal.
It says 5h30m20s
